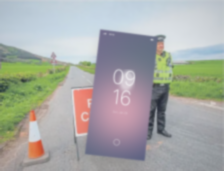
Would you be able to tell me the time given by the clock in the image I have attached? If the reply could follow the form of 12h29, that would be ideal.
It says 9h16
